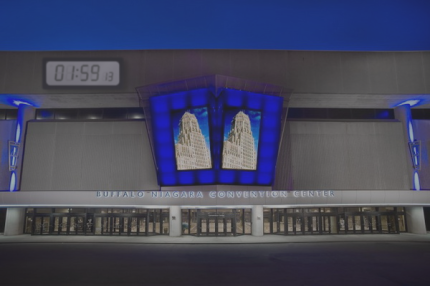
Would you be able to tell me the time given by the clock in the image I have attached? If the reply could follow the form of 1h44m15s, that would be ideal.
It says 1h59m13s
